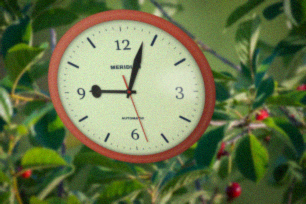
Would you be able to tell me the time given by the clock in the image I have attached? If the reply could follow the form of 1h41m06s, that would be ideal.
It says 9h03m28s
